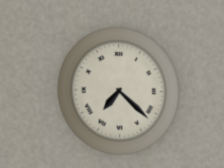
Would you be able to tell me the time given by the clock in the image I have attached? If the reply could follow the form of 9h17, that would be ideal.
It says 7h22
